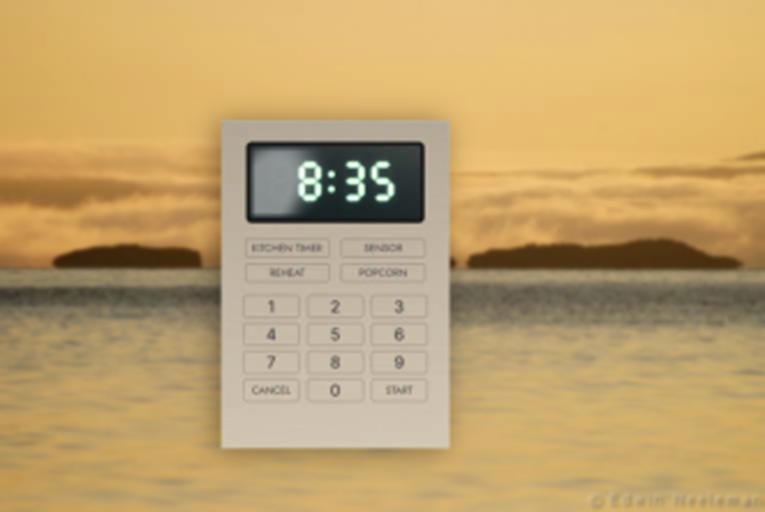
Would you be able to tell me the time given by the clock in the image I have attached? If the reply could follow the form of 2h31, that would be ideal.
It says 8h35
